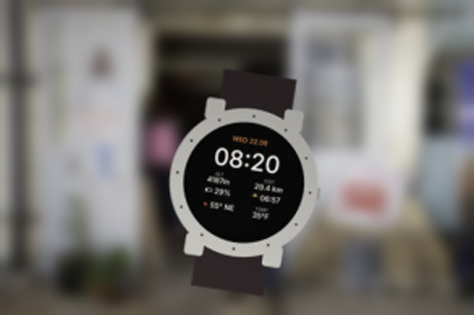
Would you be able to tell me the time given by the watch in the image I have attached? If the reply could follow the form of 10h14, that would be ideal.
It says 8h20
